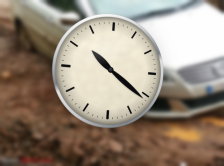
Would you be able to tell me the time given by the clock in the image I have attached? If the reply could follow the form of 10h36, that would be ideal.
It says 10h21
